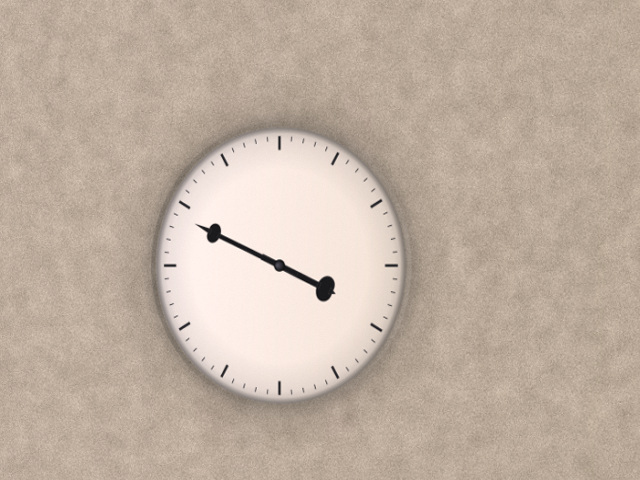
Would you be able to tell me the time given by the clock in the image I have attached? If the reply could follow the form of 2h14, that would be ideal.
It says 3h49
